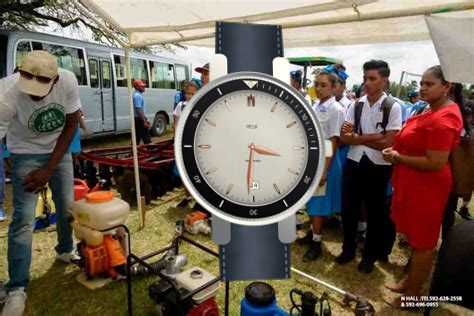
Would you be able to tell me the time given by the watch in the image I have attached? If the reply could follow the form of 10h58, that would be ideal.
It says 3h31
